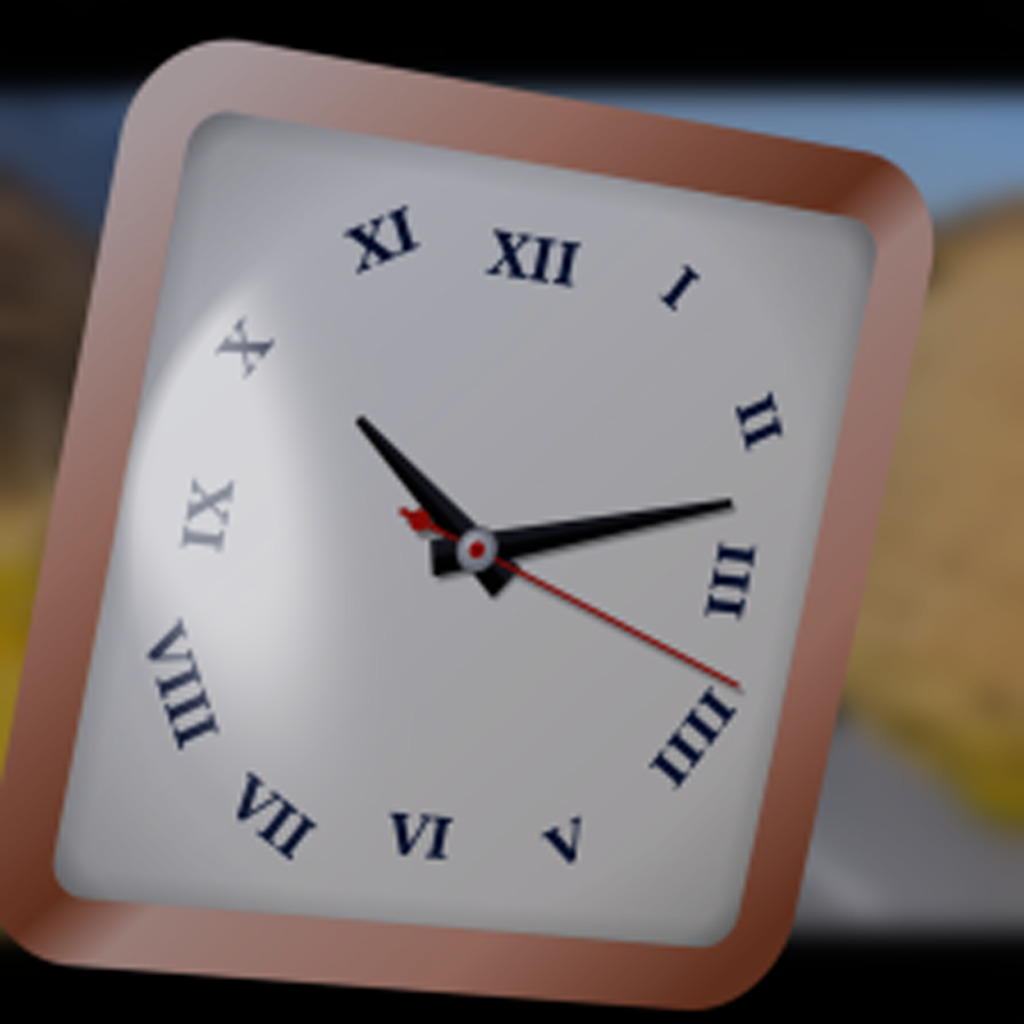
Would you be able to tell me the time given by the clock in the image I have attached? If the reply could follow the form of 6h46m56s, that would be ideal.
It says 10h12m18s
